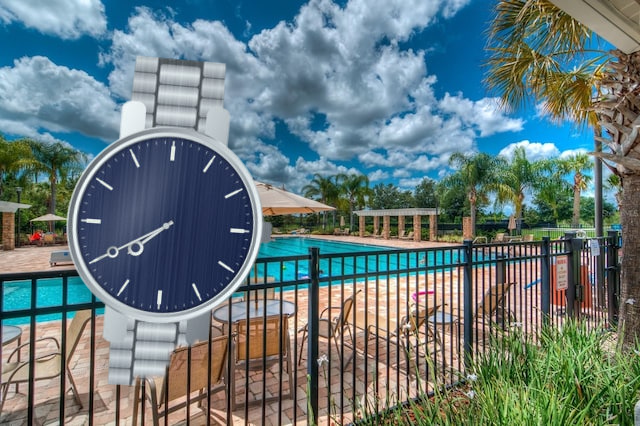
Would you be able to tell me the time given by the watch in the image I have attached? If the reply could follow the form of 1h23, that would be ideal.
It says 7h40
